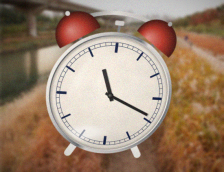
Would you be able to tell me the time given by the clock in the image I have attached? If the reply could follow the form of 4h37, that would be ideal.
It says 11h19
